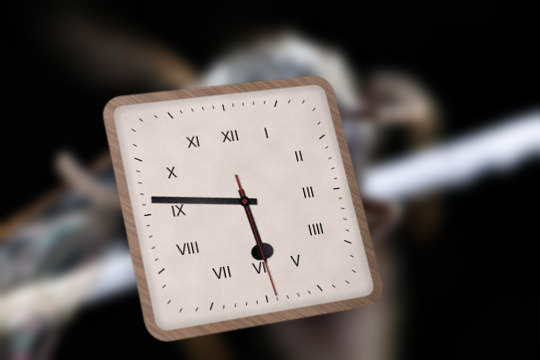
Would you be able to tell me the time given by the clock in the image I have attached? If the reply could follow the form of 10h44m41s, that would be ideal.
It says 5h46m29s
